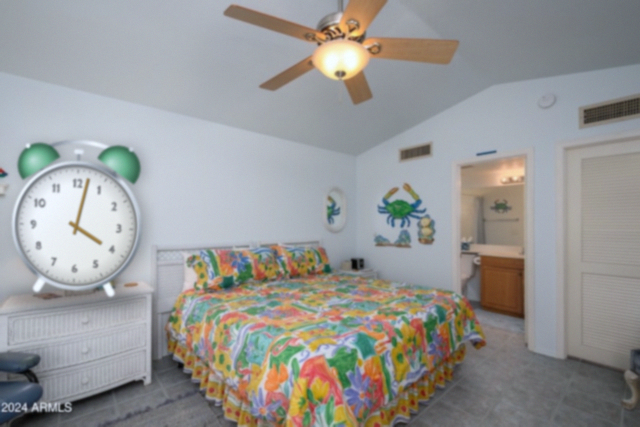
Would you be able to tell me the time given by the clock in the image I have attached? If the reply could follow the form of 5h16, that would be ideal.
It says 4h02
